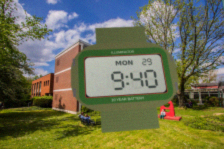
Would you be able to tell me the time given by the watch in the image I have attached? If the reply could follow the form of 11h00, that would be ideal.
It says 9h40
